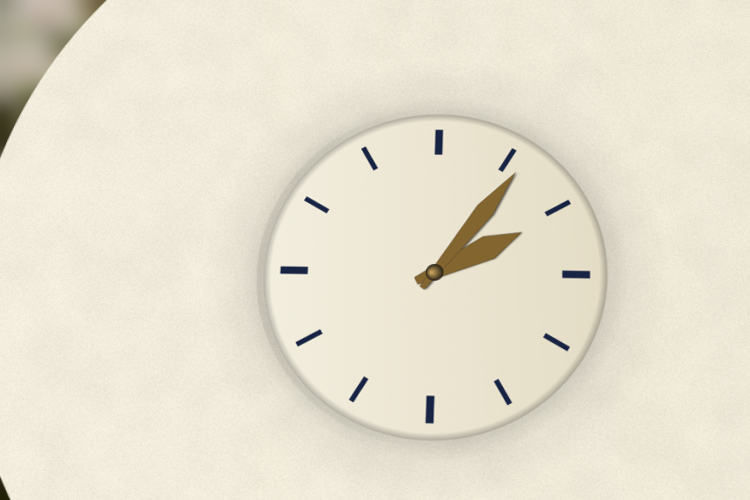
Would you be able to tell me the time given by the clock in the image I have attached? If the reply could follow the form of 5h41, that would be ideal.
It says 2h06
